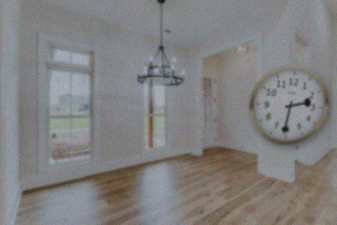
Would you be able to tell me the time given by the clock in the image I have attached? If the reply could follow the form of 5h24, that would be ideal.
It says 2h31
